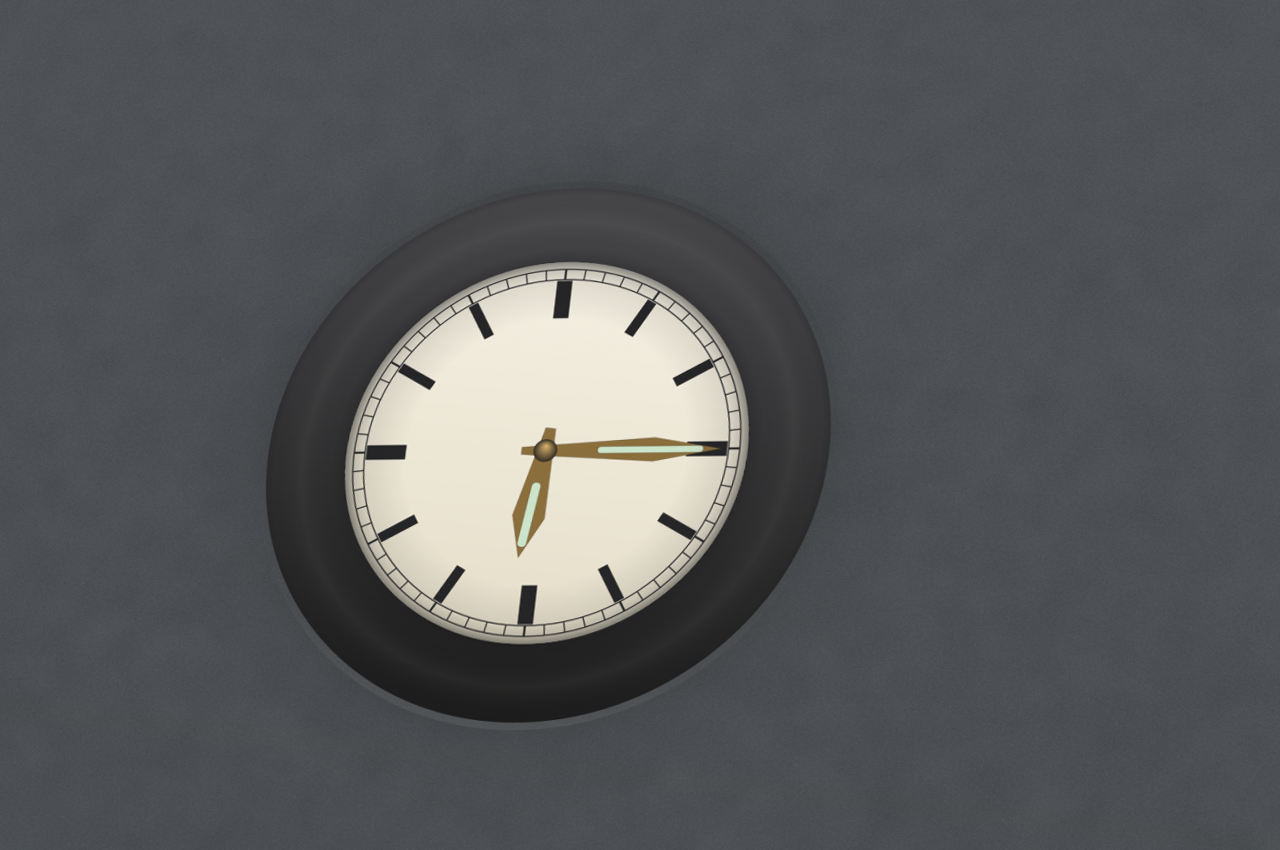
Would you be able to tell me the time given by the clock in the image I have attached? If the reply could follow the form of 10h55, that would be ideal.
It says 6h15
